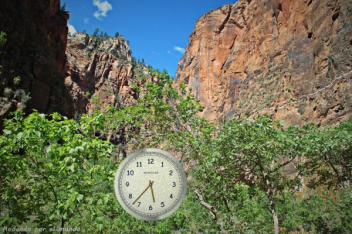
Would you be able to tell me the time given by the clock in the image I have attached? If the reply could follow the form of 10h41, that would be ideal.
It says 5h37
